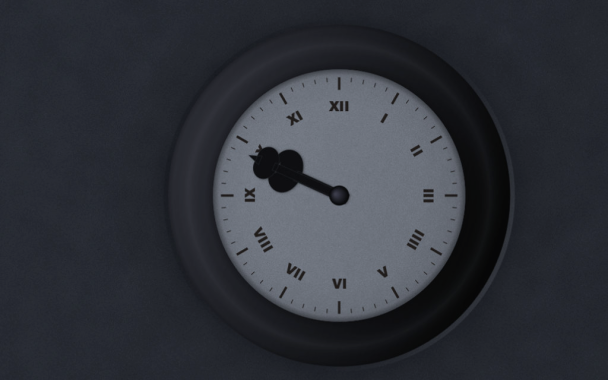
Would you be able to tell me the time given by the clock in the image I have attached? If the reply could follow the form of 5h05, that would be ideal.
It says 9h49
